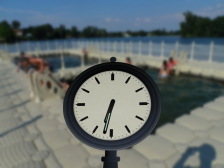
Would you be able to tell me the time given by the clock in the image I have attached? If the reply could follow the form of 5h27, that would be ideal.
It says 6h32
